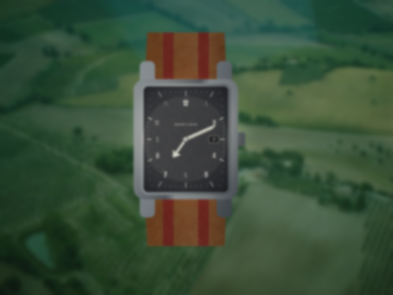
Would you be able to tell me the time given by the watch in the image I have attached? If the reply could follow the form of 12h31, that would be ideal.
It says 7h11
